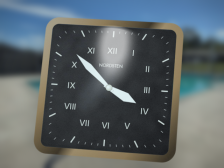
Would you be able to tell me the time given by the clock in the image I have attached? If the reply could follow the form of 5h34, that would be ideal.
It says 3h52
